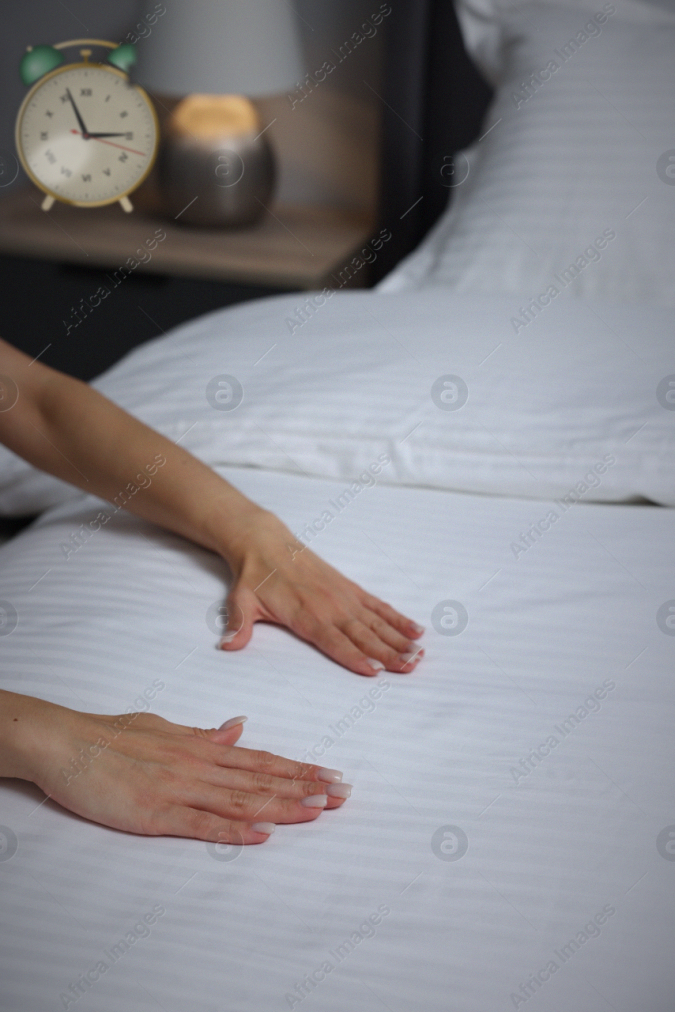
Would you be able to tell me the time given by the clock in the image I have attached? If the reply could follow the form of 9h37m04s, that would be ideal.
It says 2h56m18s
